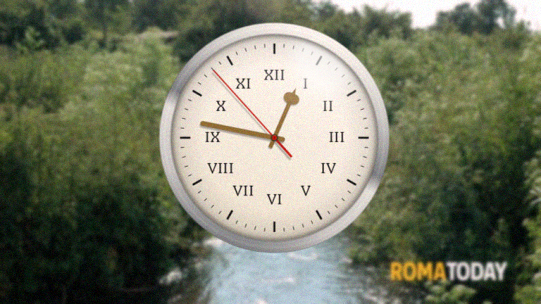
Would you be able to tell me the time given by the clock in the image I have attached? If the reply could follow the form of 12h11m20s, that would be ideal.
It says 12h46m53s
